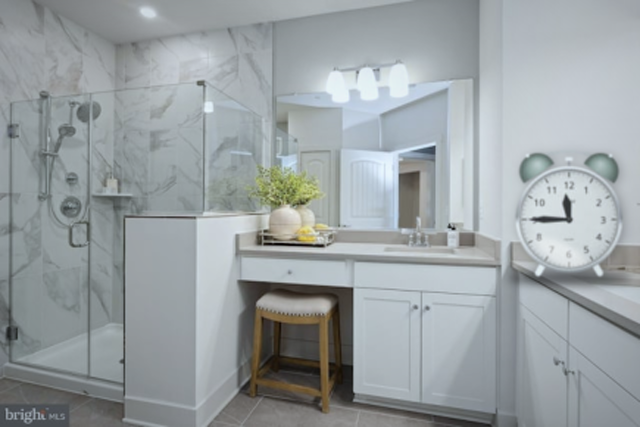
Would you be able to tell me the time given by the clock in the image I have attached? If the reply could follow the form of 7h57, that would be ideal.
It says 11h45
